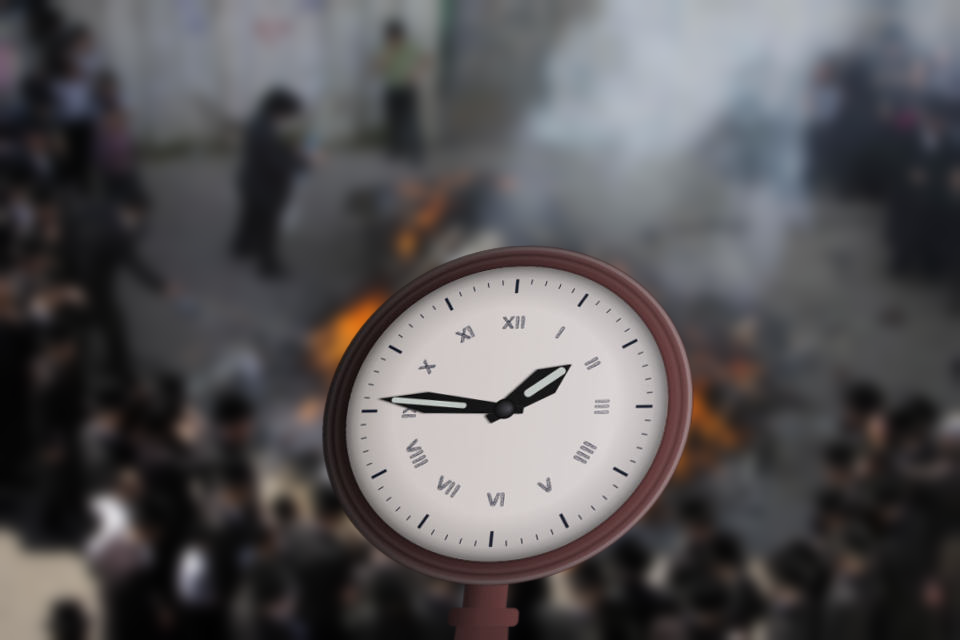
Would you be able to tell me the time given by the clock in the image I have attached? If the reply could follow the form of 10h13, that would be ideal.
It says 1h46
